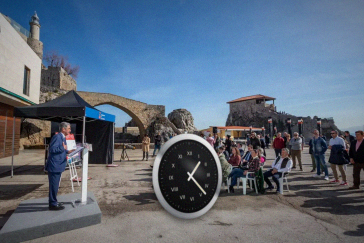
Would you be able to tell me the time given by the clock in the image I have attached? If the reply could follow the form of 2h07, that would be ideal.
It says 1h23
